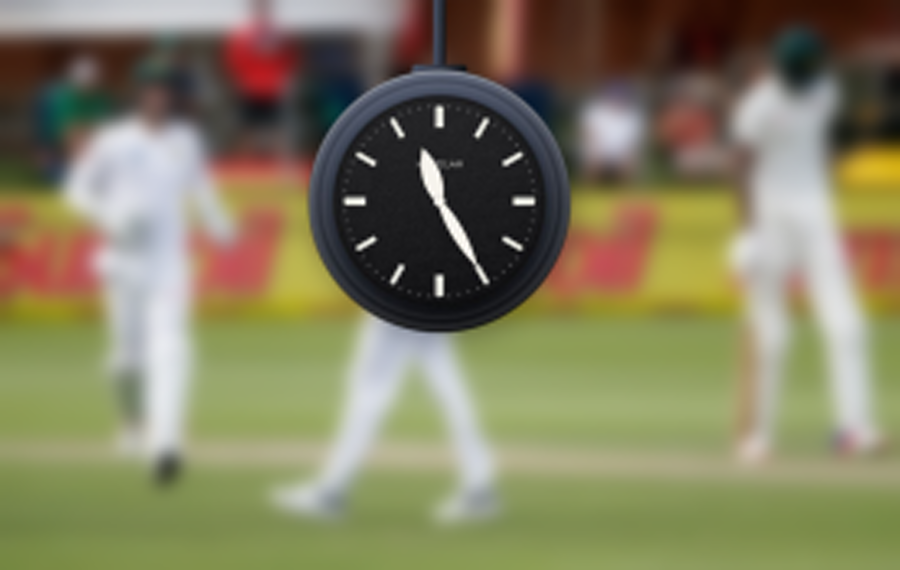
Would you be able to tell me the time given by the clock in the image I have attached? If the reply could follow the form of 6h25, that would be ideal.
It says 11h25
